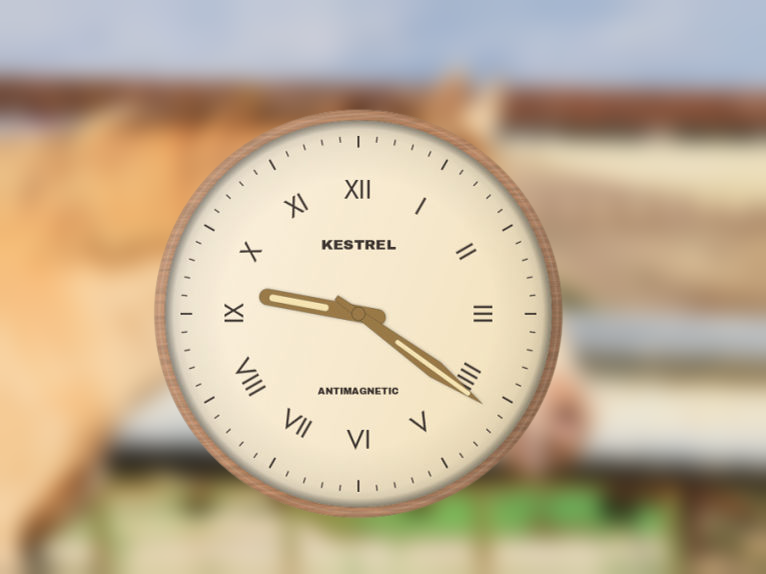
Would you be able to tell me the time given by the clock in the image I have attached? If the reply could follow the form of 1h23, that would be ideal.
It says 9h21
